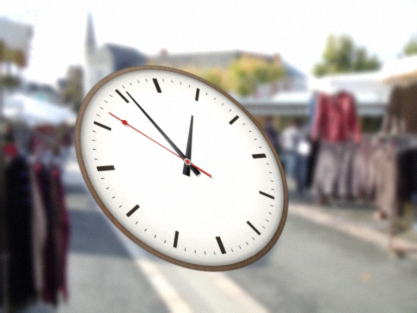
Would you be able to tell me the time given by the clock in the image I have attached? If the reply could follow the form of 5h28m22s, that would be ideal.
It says 12h55m52s
